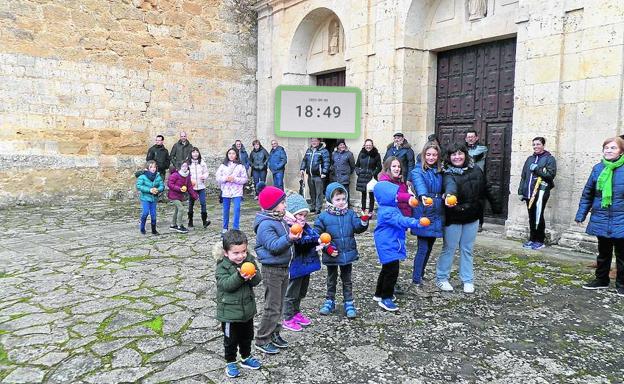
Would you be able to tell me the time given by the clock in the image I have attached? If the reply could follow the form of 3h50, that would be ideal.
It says 18h49
